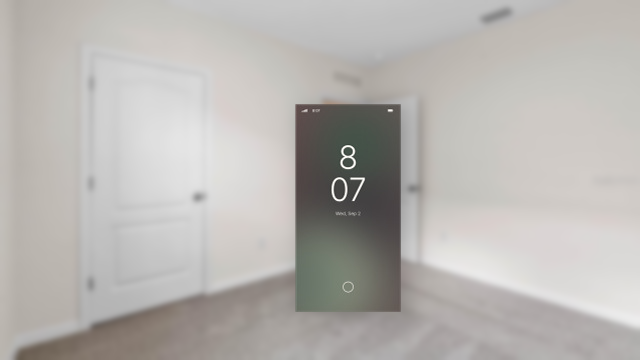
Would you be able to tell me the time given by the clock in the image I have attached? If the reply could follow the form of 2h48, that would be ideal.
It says 8h07
